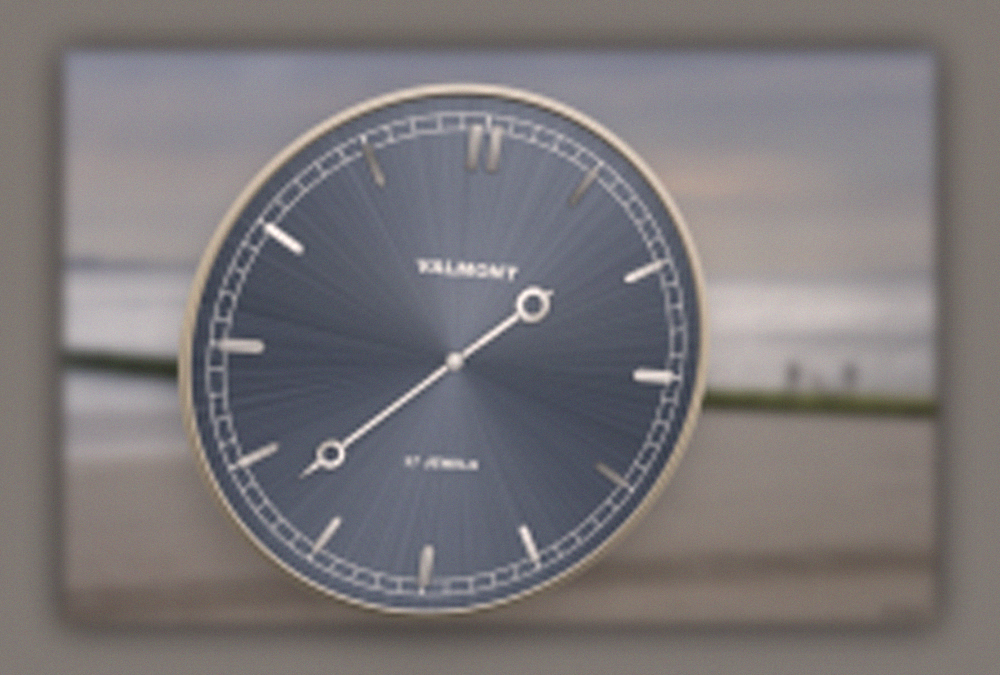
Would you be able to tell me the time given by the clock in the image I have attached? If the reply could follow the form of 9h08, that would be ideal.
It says 1h38
